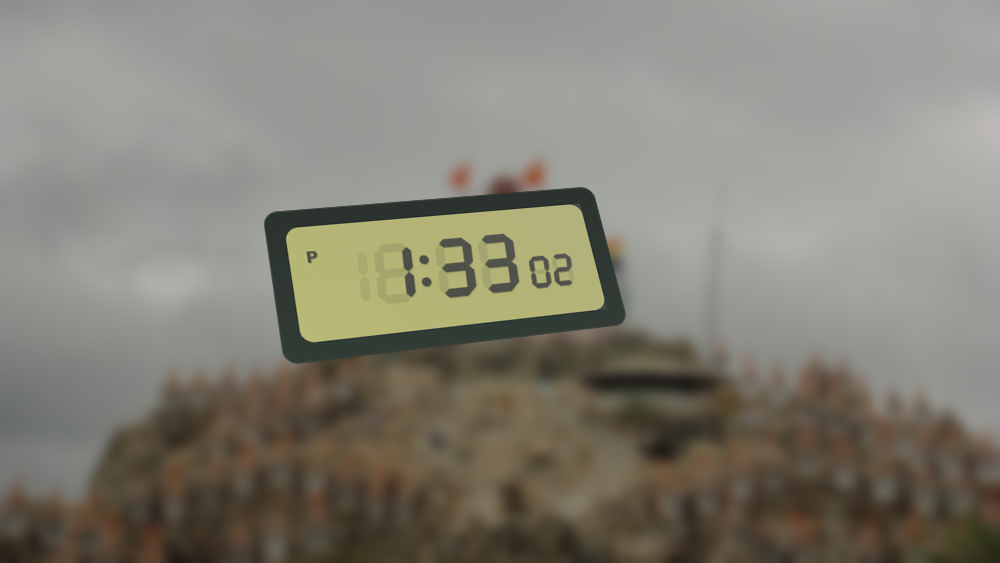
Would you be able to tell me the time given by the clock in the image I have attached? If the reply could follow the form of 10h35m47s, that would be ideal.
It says 1h33m02s
